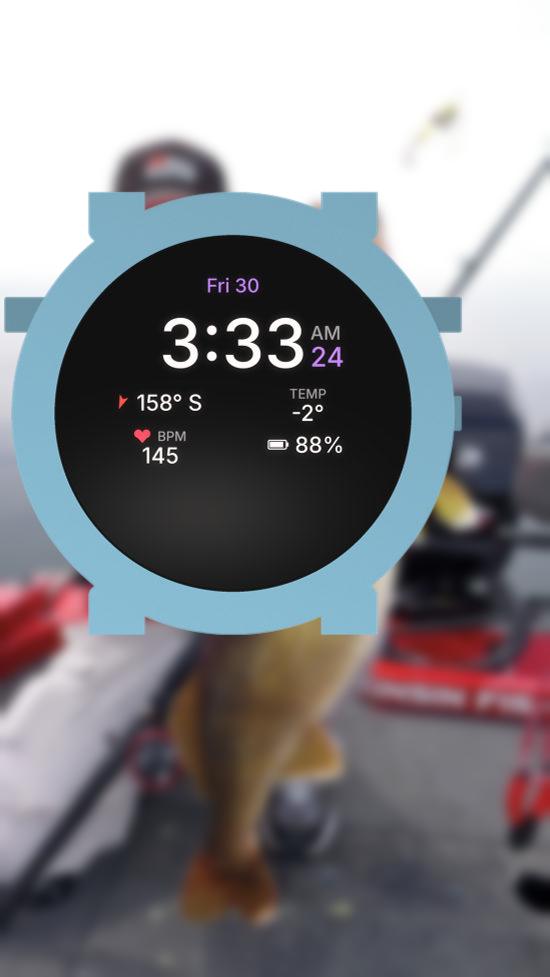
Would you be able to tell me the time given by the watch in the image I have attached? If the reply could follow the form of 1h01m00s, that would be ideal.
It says 3h33m24s
